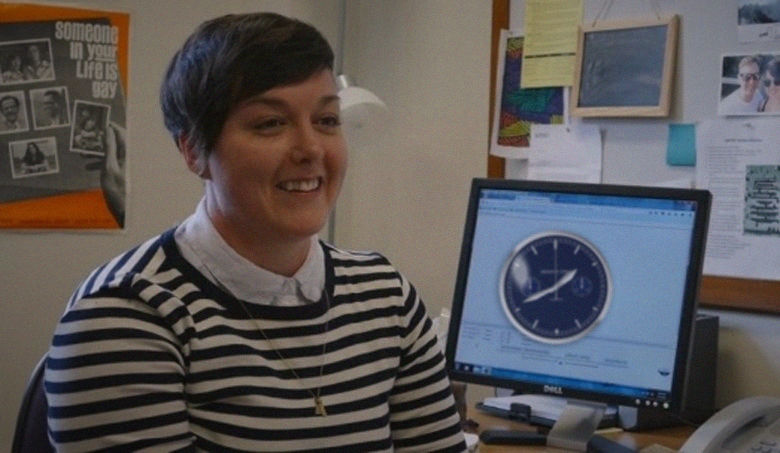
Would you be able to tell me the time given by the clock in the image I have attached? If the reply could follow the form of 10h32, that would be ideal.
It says 1h41
